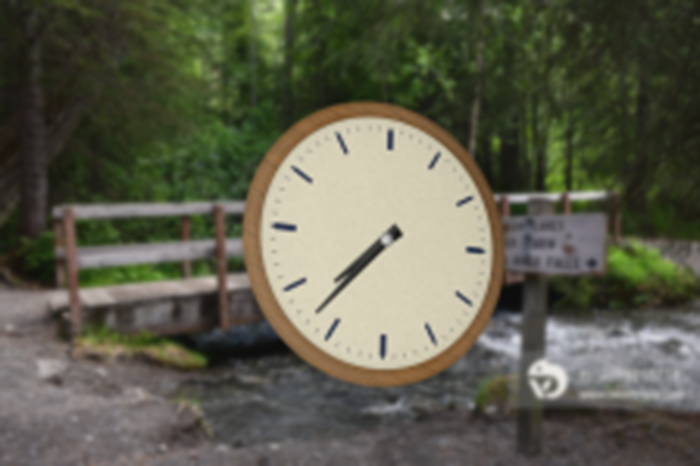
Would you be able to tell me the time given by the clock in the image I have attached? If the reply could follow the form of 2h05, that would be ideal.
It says 7h37
